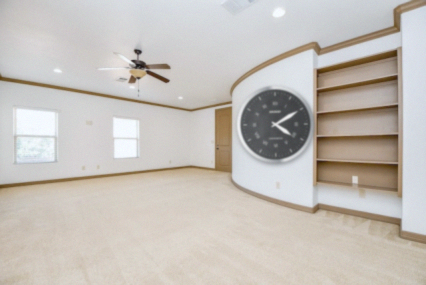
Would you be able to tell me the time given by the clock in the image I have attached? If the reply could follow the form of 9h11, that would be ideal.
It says 4h10
